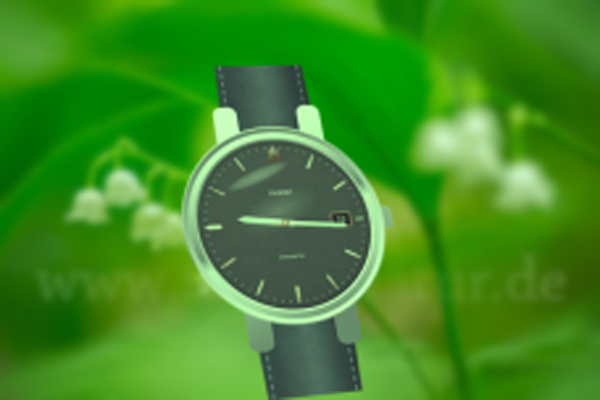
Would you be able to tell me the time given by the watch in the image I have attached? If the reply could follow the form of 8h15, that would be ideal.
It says 9h16
